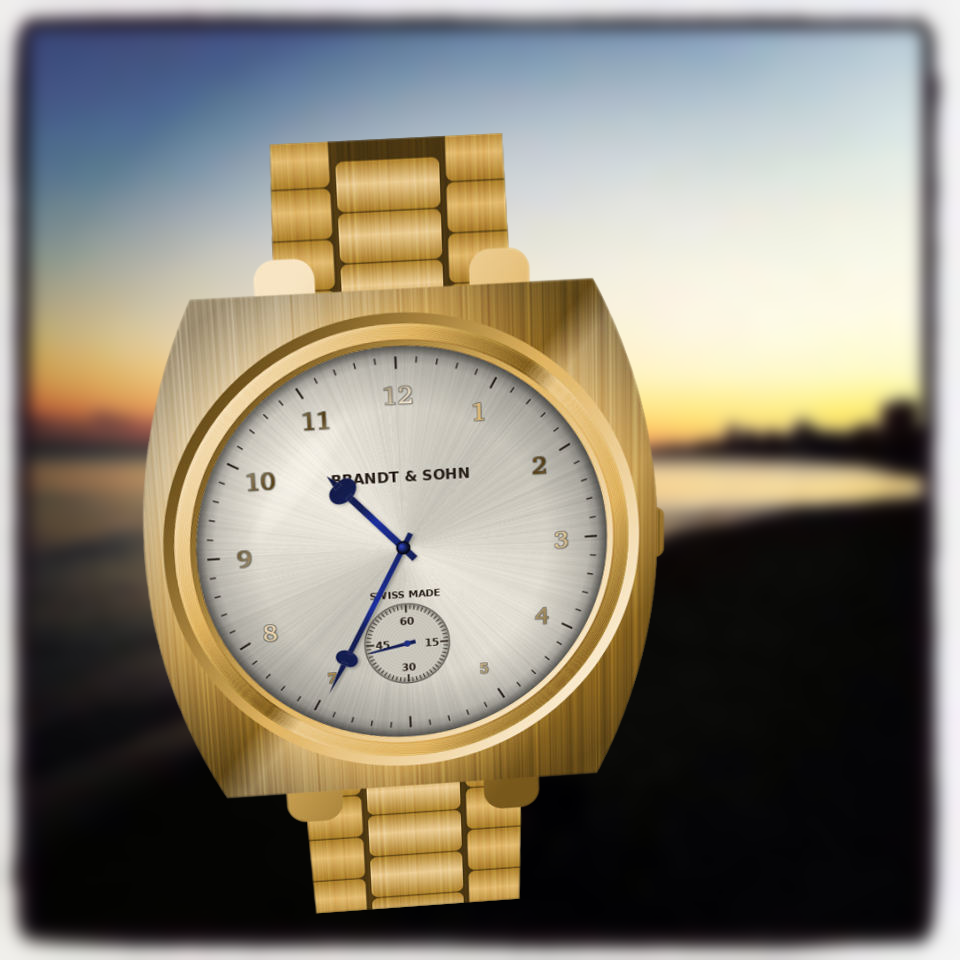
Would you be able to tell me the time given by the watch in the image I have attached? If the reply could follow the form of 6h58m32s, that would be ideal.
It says 10h34m43s
